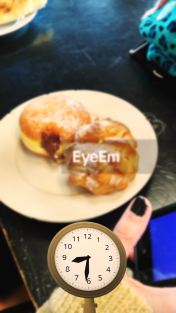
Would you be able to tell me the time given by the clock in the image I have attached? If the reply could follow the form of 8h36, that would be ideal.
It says 8h31
